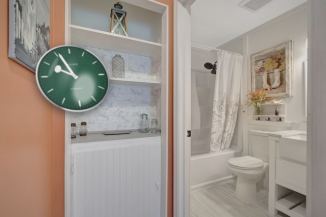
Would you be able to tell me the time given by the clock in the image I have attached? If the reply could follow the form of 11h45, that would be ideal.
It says 9h56
